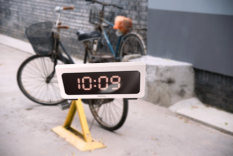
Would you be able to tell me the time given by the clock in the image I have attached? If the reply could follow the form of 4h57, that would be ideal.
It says 10h09
